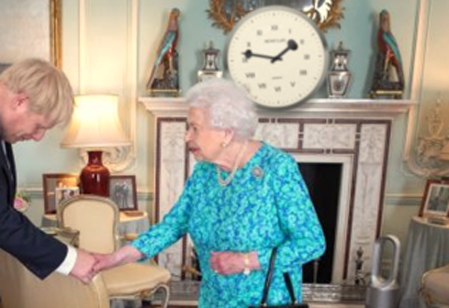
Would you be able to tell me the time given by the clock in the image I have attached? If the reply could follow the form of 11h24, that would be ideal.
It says 1h47
